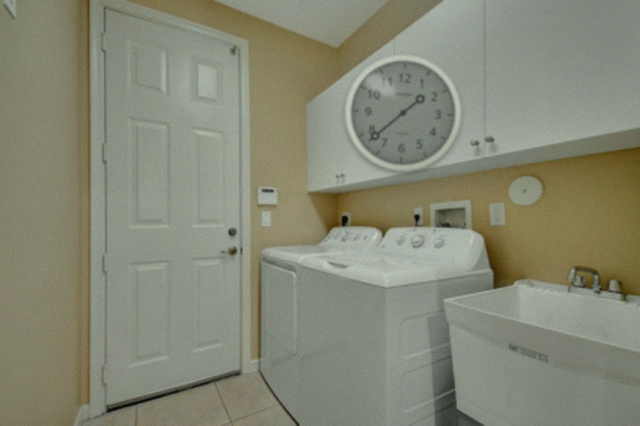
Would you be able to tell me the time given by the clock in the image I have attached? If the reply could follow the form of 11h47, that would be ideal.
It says 1h38
